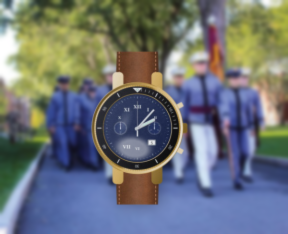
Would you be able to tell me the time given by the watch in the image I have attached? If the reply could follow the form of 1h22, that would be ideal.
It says 2h07
